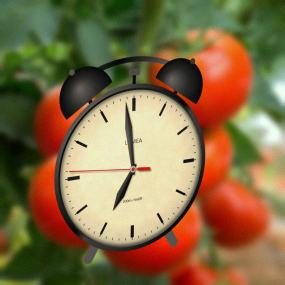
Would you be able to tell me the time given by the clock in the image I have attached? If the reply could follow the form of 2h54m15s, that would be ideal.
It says 6h58m46s
